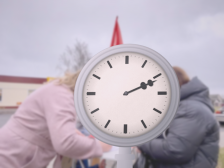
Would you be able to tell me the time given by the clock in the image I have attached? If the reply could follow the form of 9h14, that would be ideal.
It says 2h11
